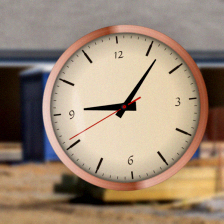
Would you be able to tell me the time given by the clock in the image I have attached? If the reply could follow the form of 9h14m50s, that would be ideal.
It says 9h06m41s
